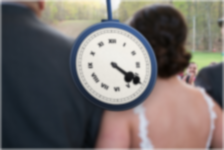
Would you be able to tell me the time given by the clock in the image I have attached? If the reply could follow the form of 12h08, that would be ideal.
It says 4h21
